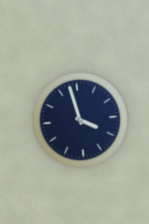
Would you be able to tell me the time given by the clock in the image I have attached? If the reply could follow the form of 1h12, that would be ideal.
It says 3h58
